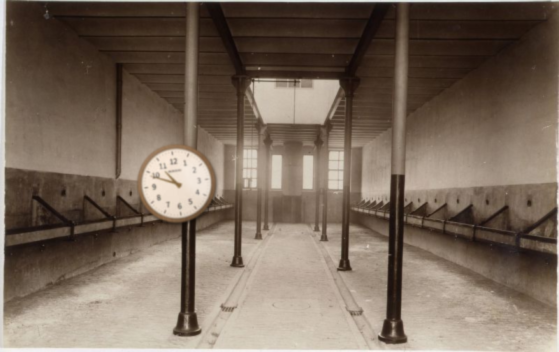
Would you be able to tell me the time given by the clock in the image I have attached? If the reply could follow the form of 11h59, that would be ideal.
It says 10h49
